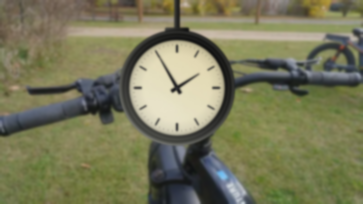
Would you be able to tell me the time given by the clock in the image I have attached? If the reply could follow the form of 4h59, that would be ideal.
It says 1h55
